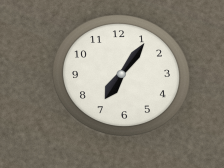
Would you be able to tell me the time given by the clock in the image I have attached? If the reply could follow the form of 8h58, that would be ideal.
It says 7h06
